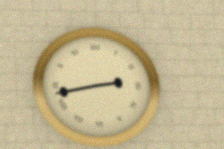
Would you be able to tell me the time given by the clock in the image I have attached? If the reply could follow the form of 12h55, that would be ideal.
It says 2h43
